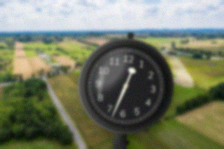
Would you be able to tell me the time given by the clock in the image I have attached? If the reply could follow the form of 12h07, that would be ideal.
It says 12h33
